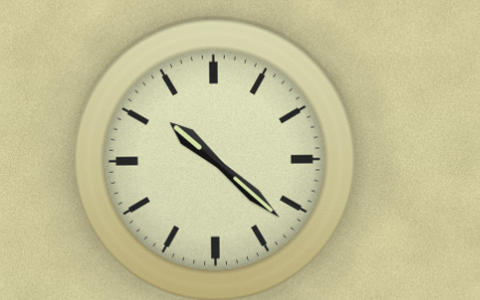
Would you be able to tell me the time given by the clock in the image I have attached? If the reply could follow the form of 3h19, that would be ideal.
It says 10h22
